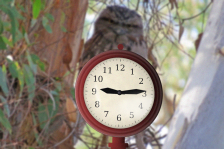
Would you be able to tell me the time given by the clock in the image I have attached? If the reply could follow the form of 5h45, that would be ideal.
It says 9h14
